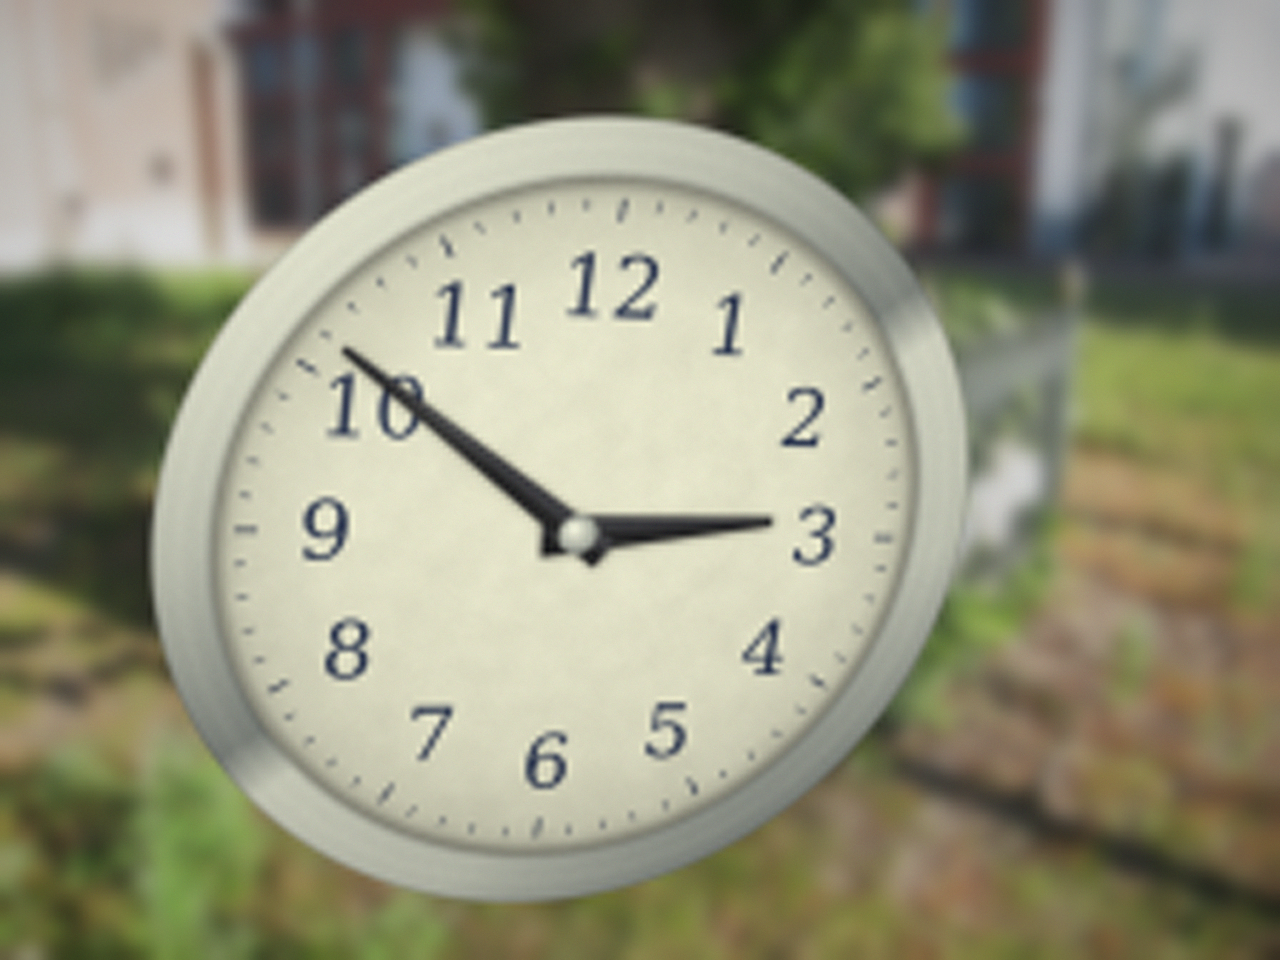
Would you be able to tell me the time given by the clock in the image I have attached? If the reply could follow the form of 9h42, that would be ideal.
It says 2h51
